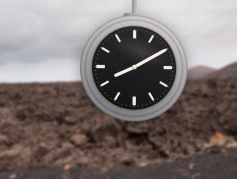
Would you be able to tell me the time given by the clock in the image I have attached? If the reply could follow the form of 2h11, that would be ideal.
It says 8h10
